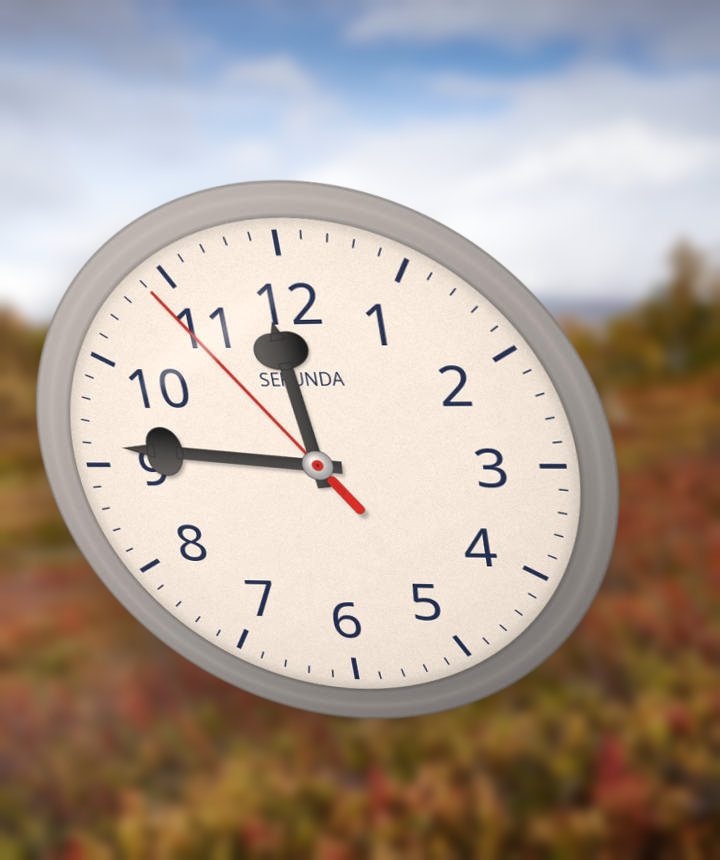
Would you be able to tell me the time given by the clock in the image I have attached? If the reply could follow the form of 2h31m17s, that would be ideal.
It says 11h45m54s
